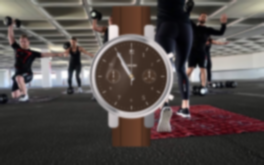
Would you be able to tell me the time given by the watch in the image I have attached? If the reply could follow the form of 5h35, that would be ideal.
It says 10h55
